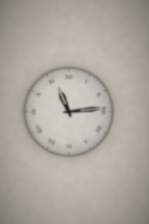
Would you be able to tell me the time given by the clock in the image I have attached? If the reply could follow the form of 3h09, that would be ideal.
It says 11h14
